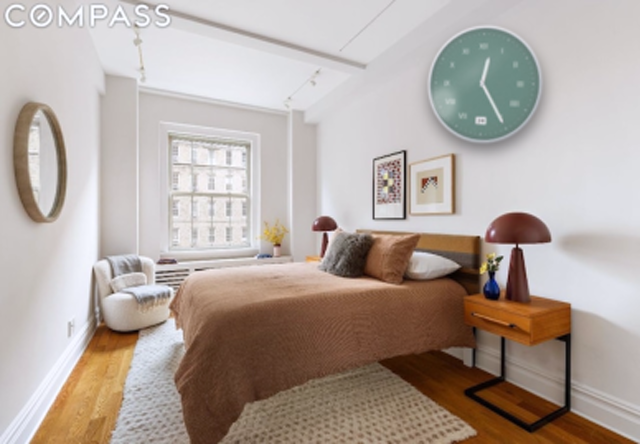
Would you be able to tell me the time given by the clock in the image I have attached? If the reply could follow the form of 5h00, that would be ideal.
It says 12h25
